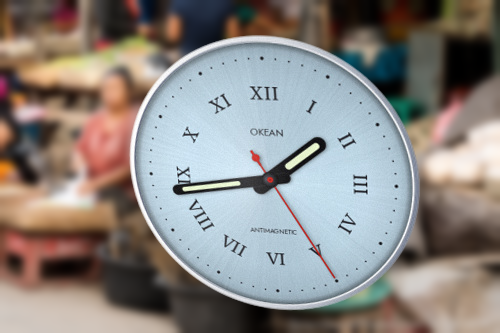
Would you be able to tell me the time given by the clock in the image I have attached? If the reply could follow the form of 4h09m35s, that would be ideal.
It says 1h43m25s
